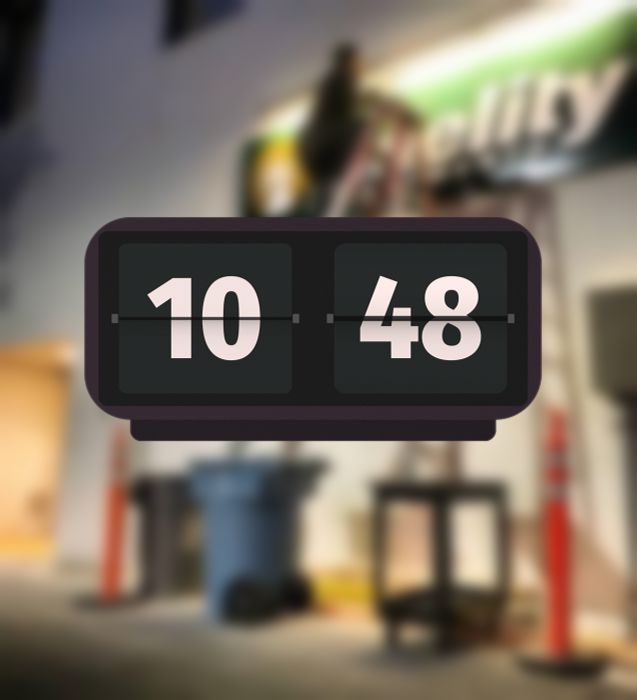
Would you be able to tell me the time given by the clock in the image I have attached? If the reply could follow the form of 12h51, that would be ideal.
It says 10h48
